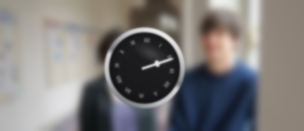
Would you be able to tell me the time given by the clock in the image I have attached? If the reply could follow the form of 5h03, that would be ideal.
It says 2h11
